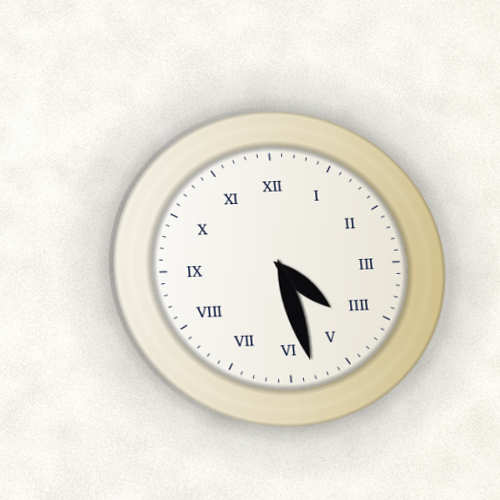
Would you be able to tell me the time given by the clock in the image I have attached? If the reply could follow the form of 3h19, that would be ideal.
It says 4h28
